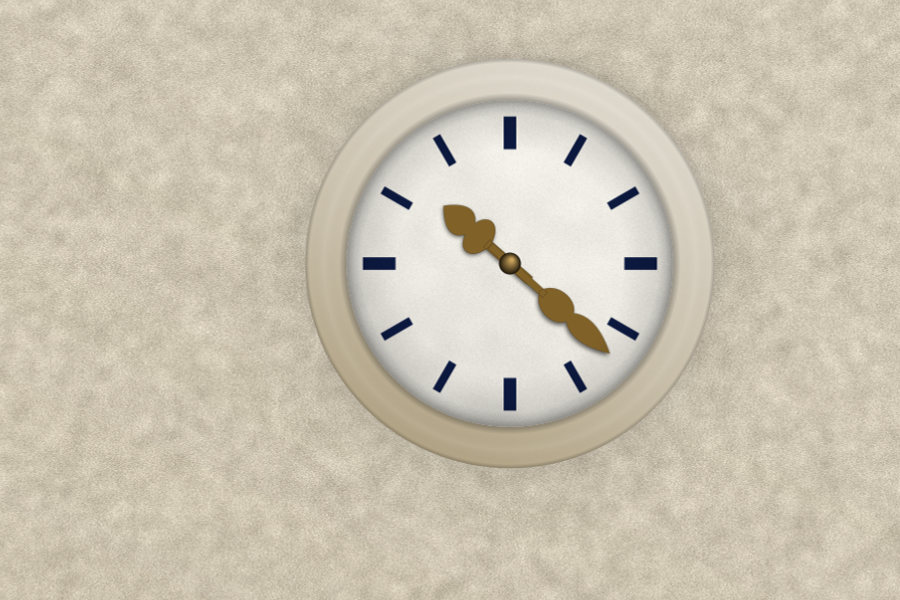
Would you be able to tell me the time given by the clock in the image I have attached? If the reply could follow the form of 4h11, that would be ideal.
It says 10h22
